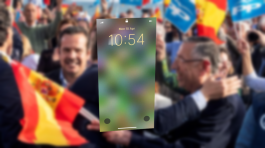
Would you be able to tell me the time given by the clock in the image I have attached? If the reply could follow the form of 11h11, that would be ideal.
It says 10h54
